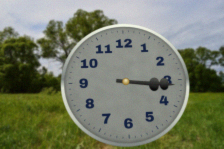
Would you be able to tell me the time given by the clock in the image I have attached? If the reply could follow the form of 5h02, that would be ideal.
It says 3h16
